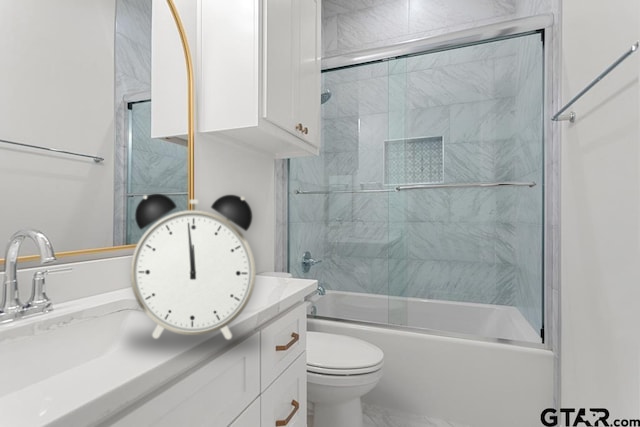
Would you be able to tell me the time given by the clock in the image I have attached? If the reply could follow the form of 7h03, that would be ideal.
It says 11h59
